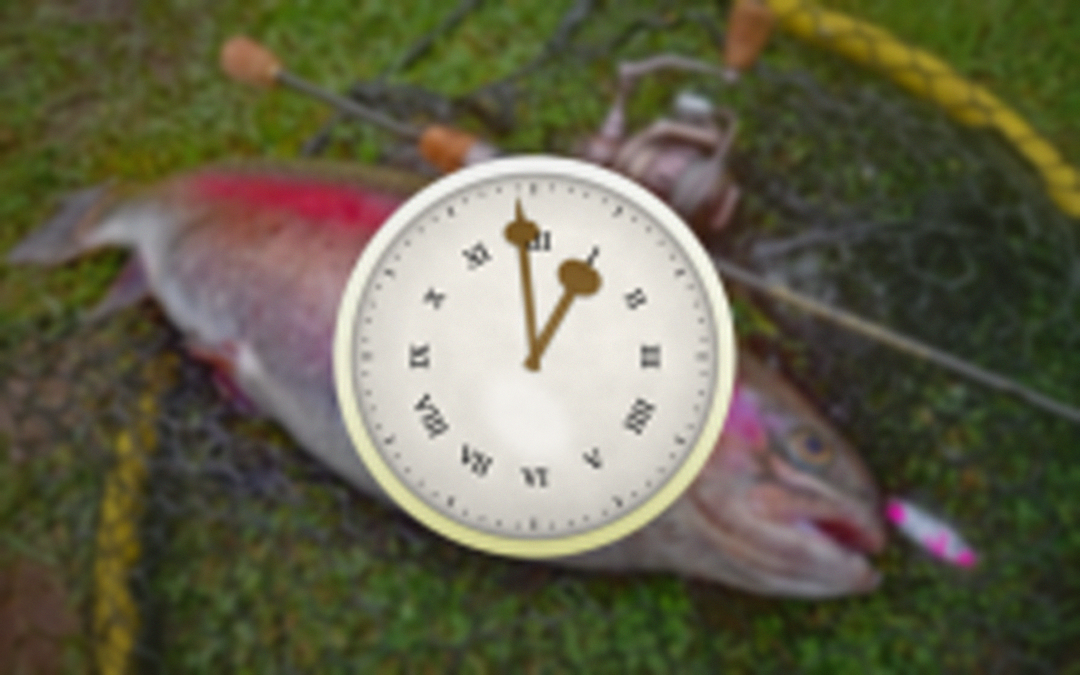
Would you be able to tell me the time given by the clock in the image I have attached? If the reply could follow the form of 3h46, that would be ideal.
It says 12h59
